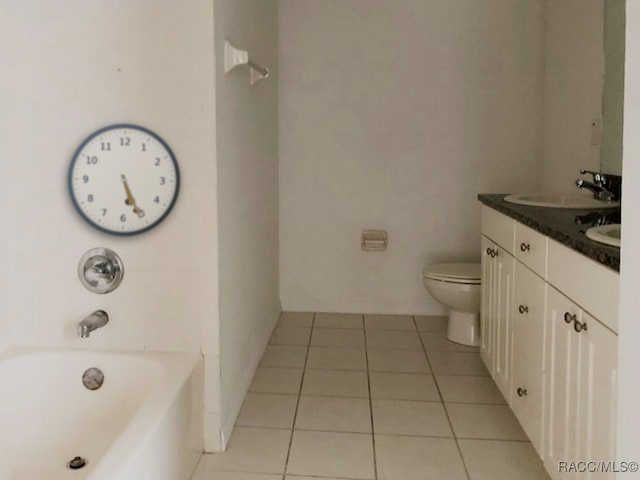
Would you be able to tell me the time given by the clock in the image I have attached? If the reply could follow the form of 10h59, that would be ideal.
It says 5h26
